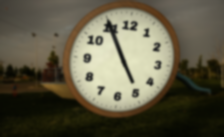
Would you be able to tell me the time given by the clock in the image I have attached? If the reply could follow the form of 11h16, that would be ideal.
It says 4h55
